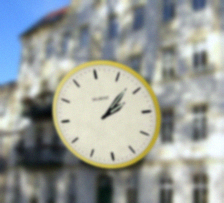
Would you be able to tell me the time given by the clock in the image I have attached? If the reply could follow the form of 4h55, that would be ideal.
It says 2h08
